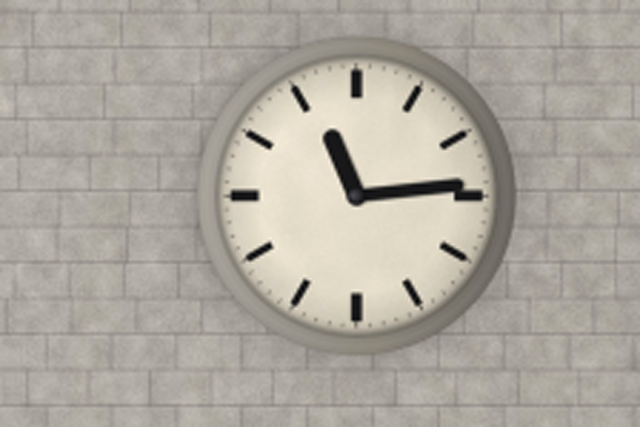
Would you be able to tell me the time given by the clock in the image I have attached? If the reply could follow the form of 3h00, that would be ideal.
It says 11h14
